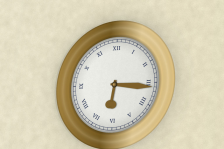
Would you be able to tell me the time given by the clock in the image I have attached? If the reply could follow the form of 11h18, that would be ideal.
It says 6h16
